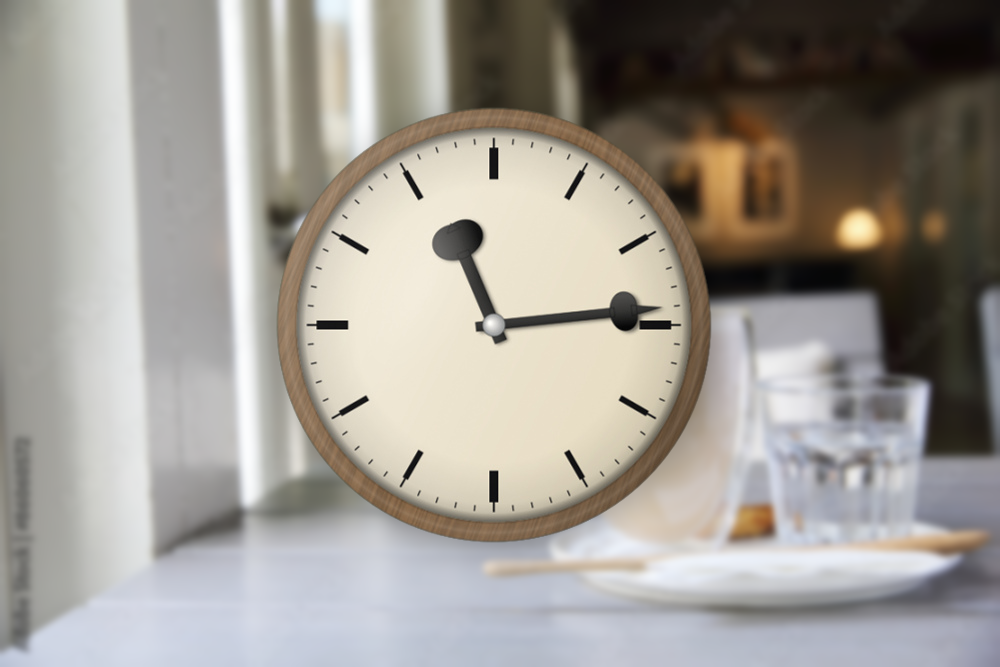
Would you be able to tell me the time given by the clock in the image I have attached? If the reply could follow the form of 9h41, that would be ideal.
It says 11h14
